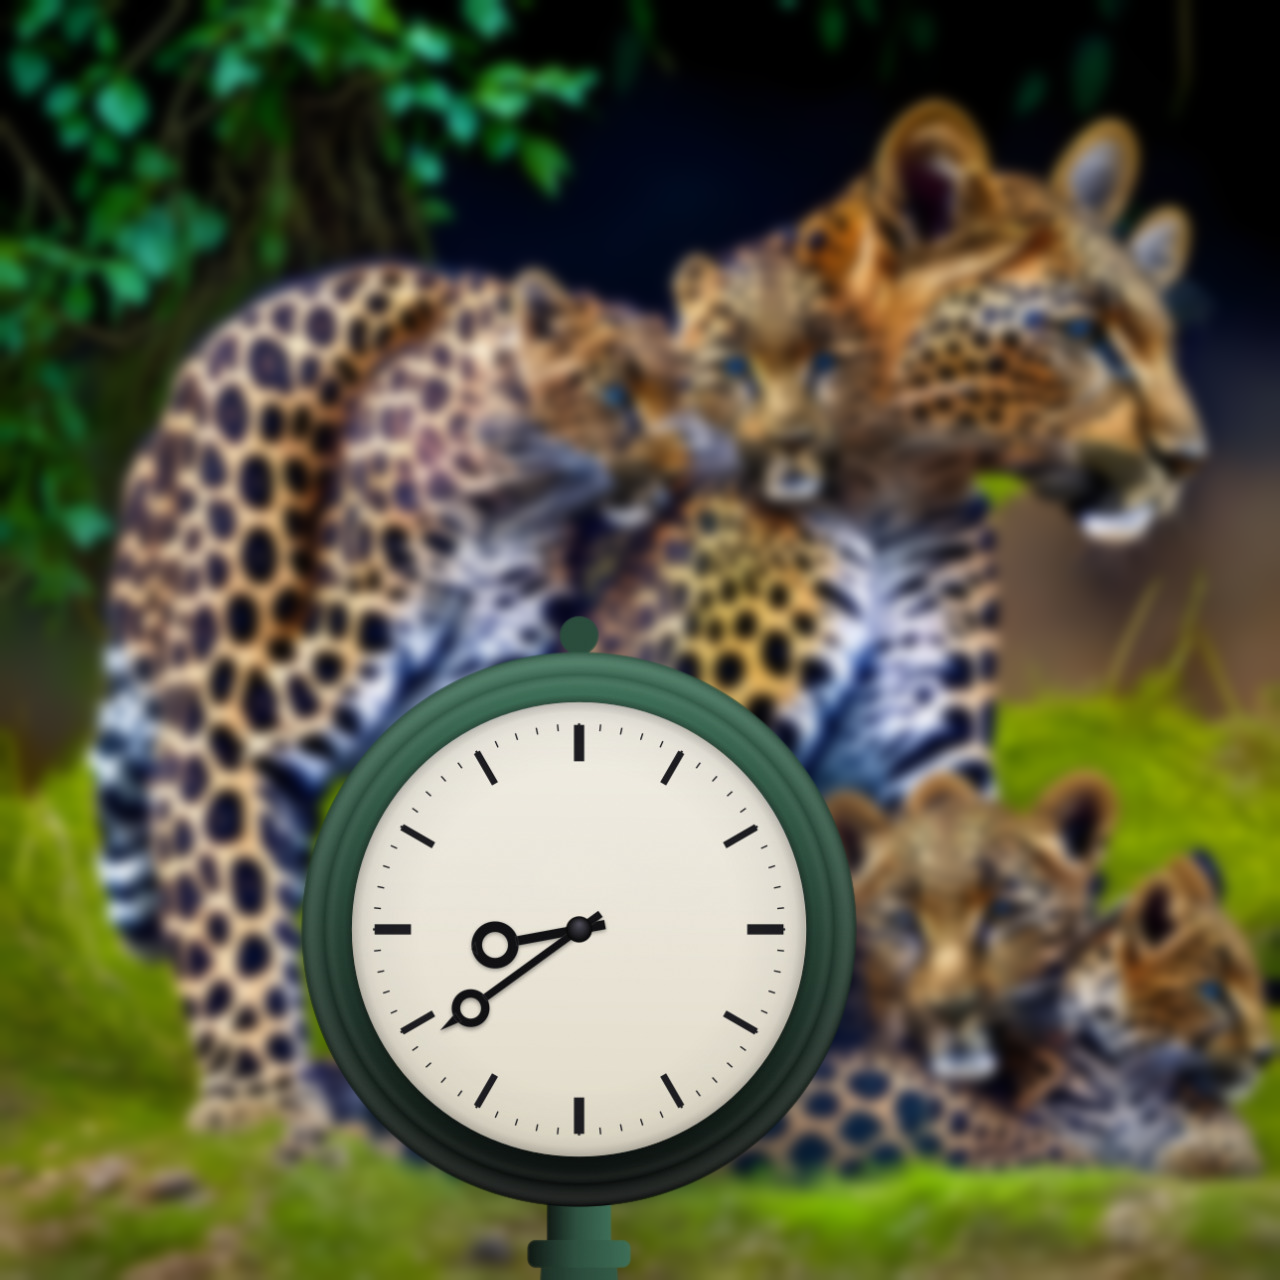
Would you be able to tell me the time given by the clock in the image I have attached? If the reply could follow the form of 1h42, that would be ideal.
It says 8h39
